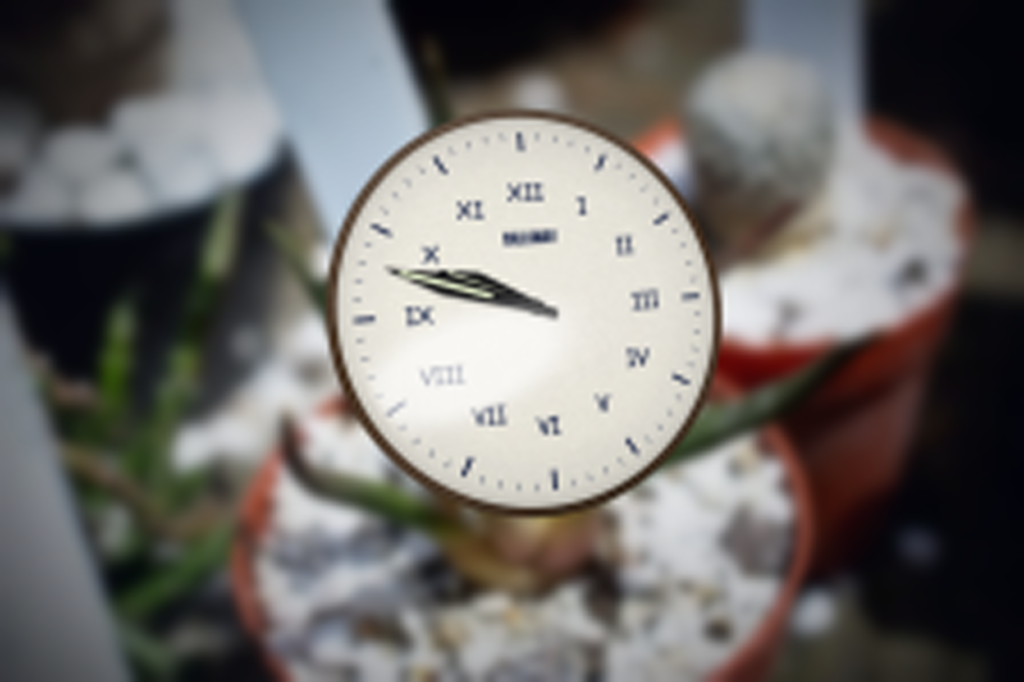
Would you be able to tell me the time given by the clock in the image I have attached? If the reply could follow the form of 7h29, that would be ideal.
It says 9h48
